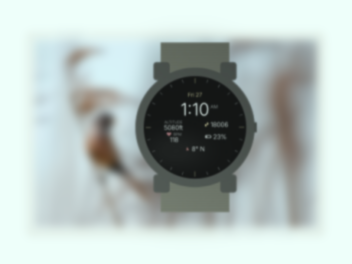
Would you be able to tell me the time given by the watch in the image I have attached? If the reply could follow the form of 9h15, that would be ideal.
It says 1h10
